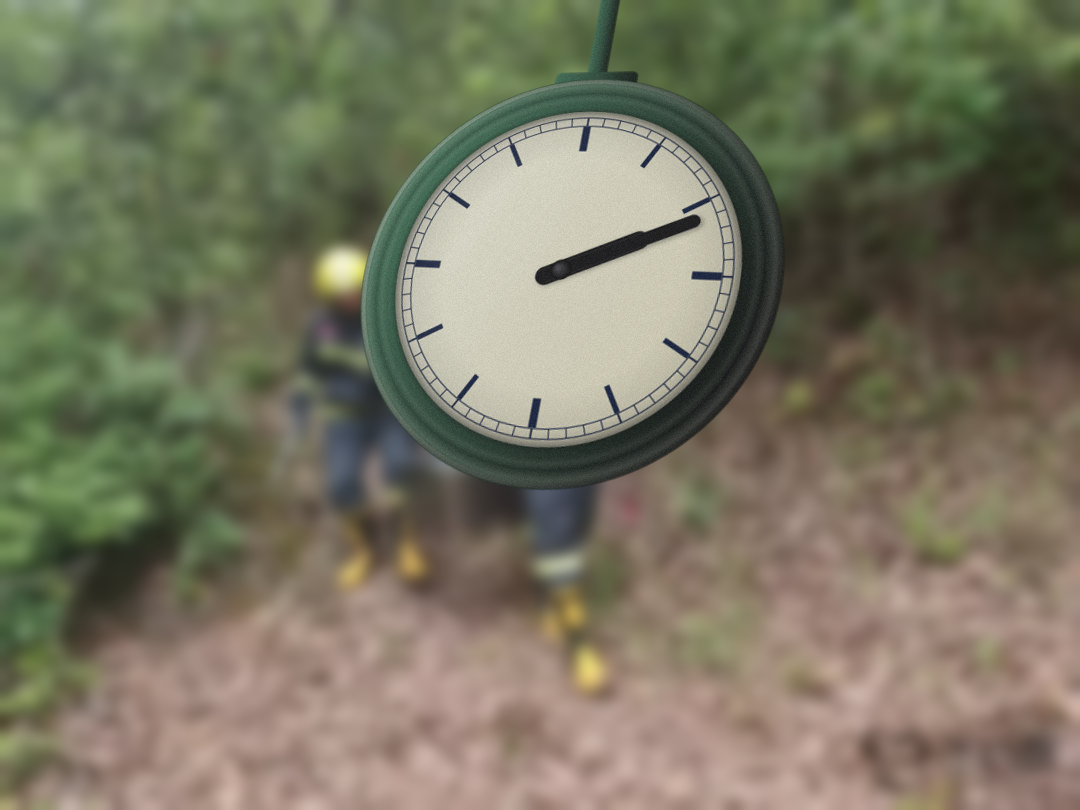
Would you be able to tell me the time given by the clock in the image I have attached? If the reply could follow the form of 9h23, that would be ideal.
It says 2h11
